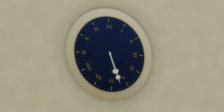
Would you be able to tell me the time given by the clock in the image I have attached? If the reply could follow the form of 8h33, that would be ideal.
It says 5h27
